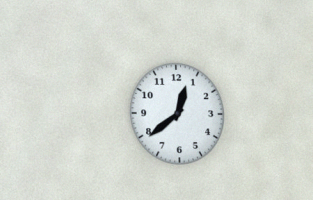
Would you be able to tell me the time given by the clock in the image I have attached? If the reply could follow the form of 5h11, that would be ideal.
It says 12h39
